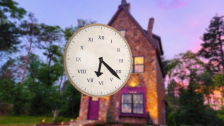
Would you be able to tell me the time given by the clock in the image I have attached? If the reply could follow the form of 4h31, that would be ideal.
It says 6h22
